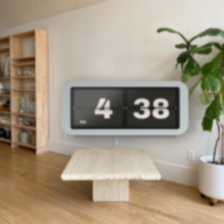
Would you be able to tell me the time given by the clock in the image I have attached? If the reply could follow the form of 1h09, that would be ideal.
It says 4h38
